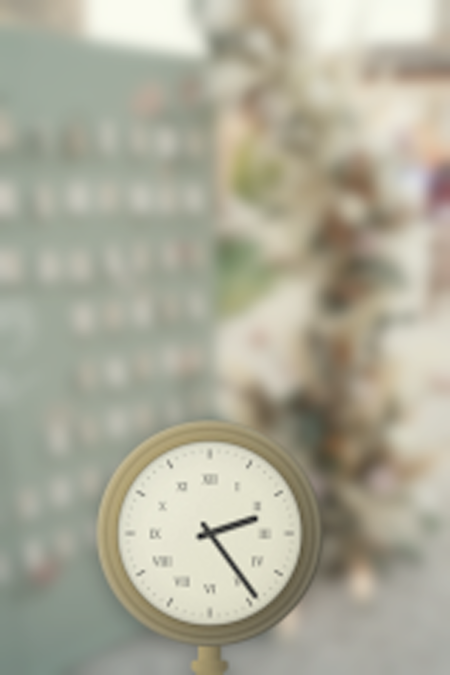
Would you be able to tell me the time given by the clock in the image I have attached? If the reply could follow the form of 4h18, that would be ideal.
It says 2h24
